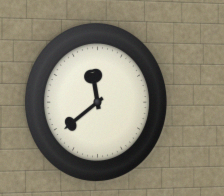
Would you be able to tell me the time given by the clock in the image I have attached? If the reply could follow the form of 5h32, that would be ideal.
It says 11h39
